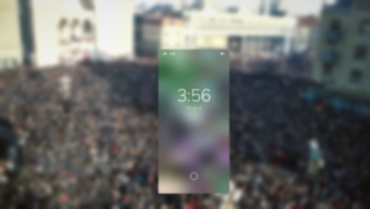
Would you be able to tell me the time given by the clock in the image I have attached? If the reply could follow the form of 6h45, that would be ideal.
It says 3h56
